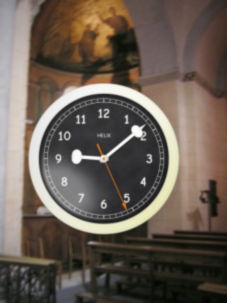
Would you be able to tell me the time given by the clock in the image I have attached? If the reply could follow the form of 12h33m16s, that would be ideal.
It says 9h08m26s
